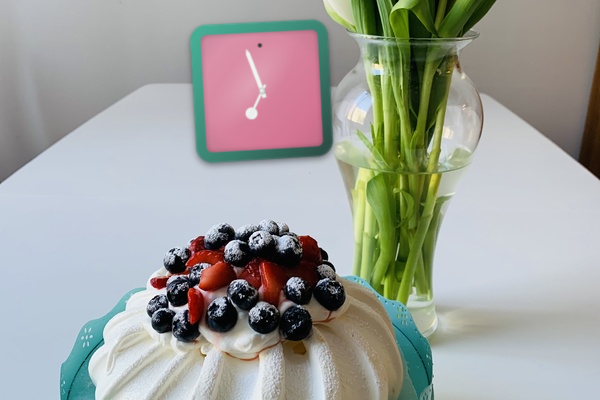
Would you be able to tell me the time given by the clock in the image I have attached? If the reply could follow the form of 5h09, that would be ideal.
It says 6h57
